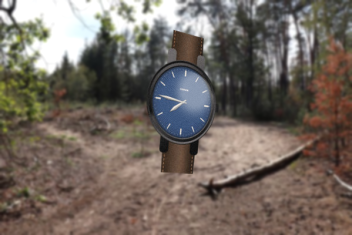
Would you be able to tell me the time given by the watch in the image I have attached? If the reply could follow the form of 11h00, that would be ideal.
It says 7h46
